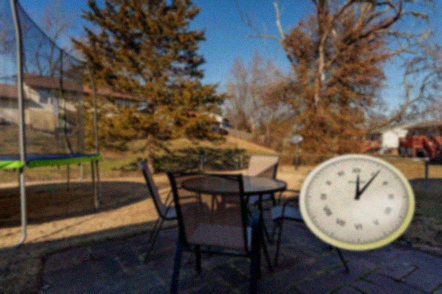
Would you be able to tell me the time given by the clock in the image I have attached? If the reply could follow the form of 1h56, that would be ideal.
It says 12h06
